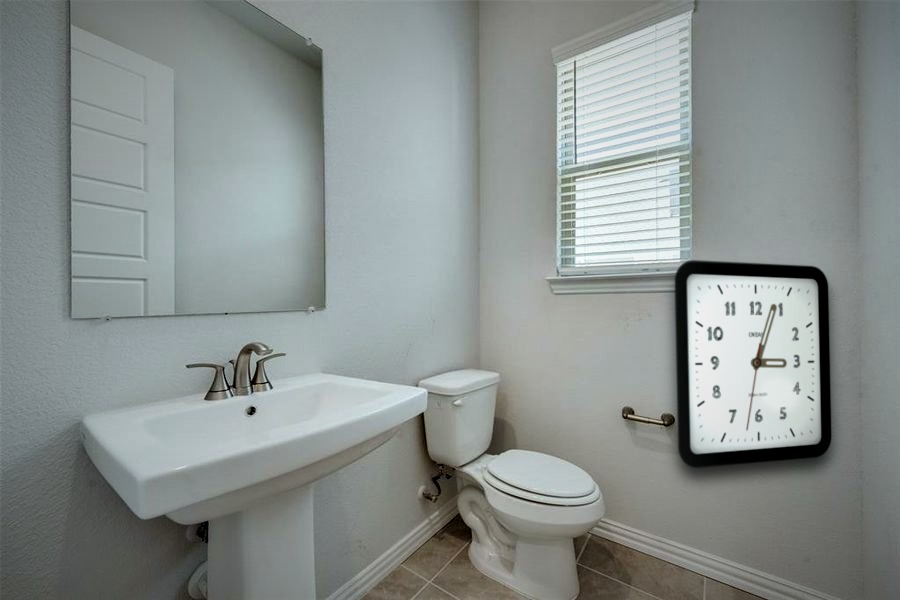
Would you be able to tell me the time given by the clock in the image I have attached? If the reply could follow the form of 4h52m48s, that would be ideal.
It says 3h03m32s
